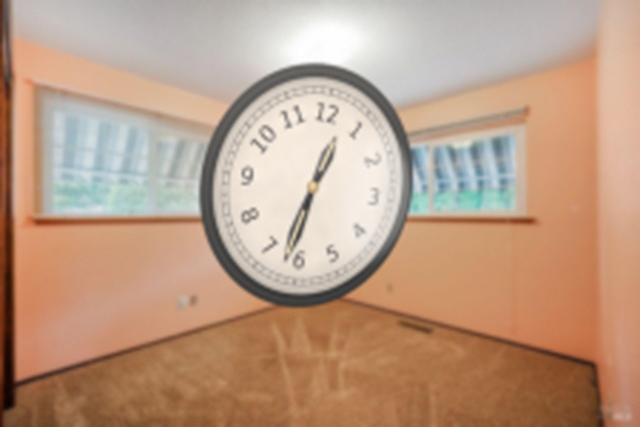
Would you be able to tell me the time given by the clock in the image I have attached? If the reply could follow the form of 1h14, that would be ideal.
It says 12h32
